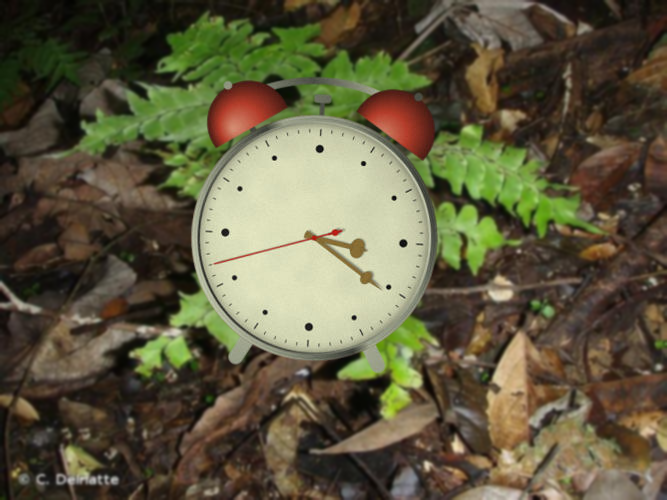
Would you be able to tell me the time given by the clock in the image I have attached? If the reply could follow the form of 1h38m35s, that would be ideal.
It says 3h20m42s
